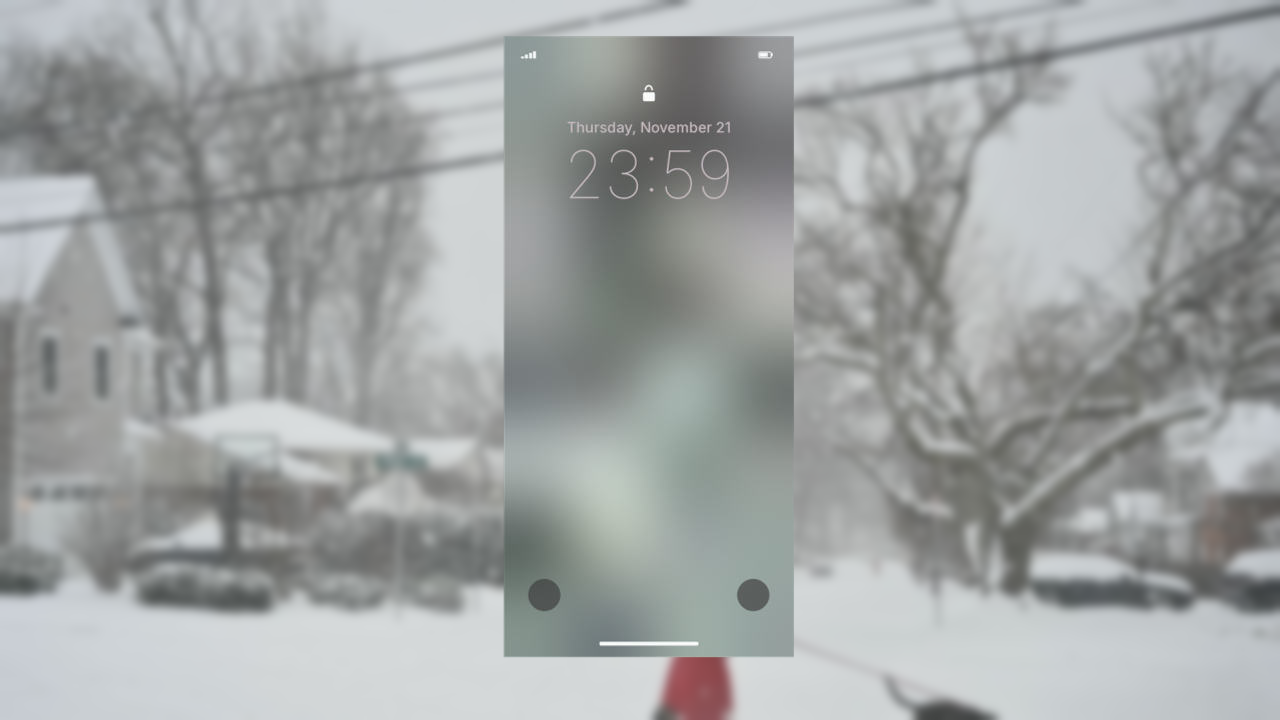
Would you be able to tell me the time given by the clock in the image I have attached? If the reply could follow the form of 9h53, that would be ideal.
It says 23h59
